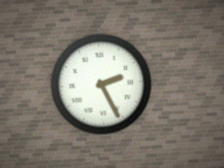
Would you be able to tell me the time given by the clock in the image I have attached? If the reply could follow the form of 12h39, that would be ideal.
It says 2h26
